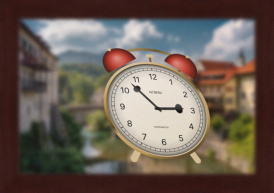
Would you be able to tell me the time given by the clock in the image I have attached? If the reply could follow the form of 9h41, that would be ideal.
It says 2h53
